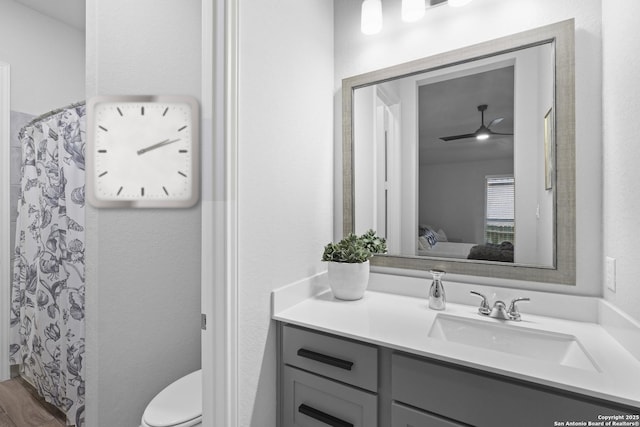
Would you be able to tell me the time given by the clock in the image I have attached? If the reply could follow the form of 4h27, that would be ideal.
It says 2h12
